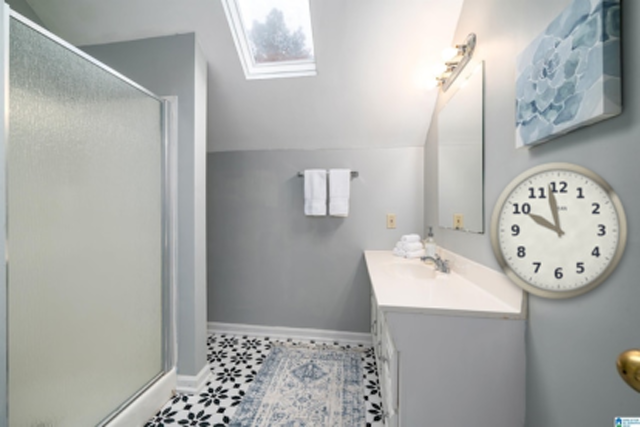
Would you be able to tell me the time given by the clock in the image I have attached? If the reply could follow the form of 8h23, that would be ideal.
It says 9h58
